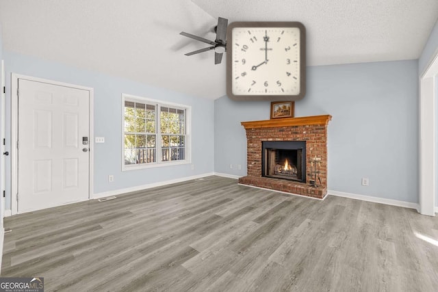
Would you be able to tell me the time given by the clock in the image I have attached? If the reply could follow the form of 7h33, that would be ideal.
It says 8h00
